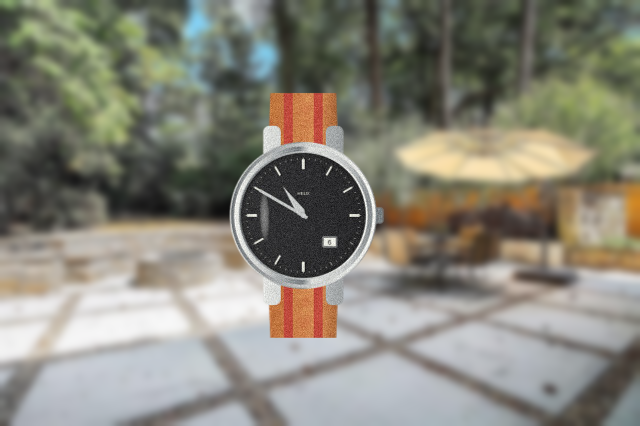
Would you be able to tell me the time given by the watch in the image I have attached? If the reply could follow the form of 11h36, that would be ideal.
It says 10h50
